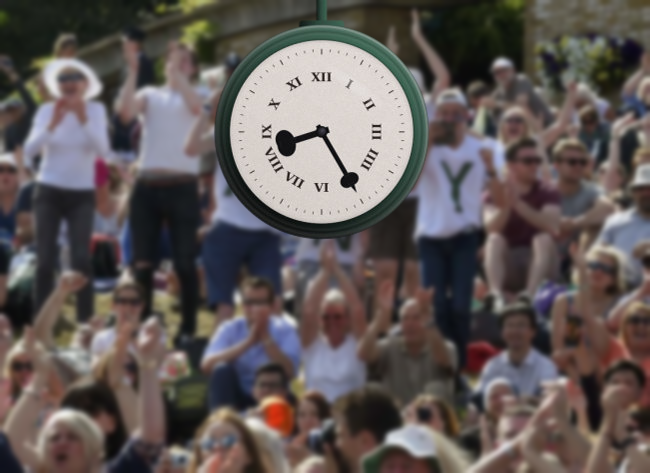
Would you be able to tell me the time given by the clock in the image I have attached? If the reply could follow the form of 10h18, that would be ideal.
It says 8h25
